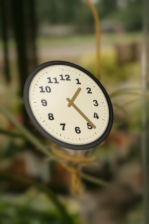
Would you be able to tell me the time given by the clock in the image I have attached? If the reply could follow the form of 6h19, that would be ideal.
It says 1h24
